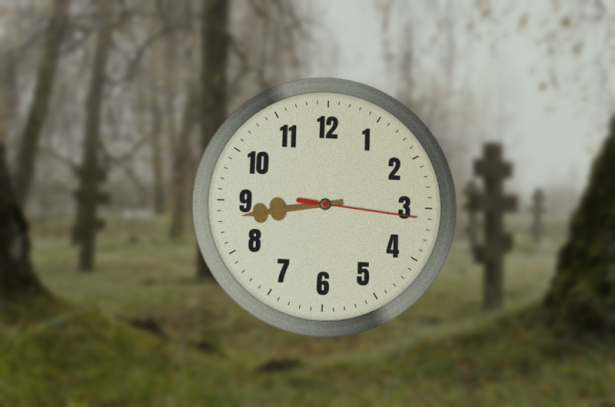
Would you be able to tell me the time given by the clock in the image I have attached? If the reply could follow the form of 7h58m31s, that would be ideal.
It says 8h43m16s
